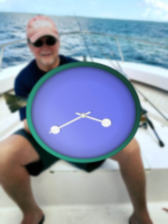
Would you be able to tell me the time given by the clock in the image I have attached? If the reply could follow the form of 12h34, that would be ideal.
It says 3h40
